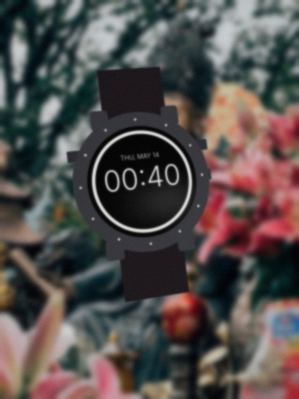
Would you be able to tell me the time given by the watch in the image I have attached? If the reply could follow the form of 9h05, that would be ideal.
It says 0h40
